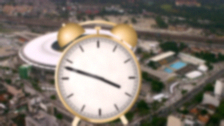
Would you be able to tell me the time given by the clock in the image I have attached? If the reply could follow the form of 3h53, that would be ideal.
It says 3h48
